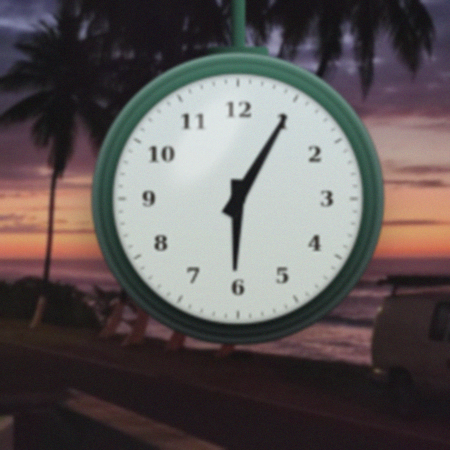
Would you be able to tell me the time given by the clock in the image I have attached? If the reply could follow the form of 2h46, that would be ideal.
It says 6h05
